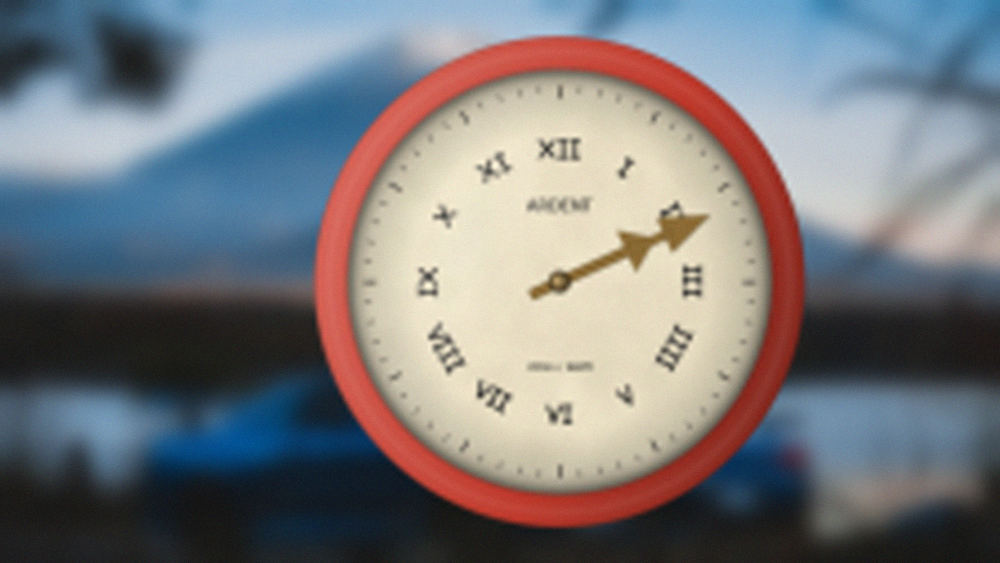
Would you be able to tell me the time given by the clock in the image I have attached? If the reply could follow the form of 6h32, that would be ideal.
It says 2h11
